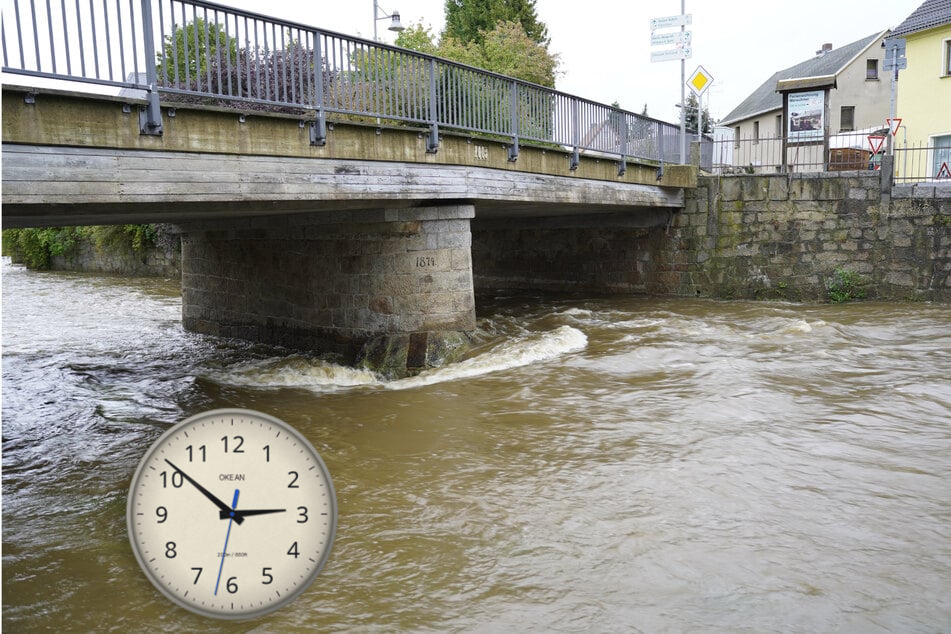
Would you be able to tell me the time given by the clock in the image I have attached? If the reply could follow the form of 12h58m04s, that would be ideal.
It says 2h51m32s
